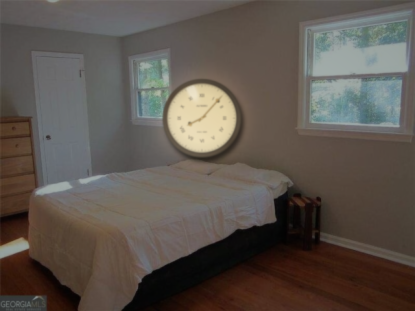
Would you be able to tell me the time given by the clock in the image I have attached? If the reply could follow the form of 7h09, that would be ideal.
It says 8h07
